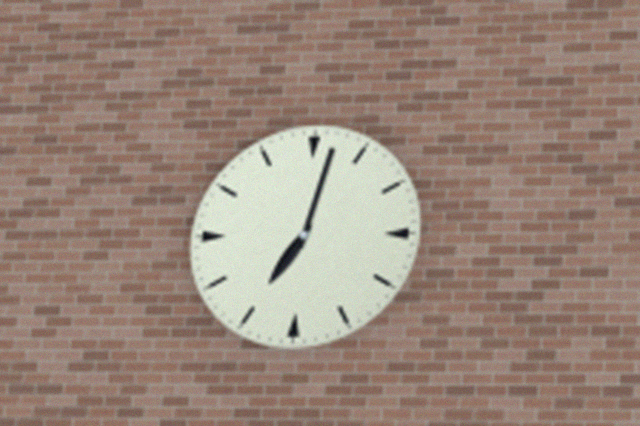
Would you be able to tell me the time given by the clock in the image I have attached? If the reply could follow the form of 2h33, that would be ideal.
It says 7h02
